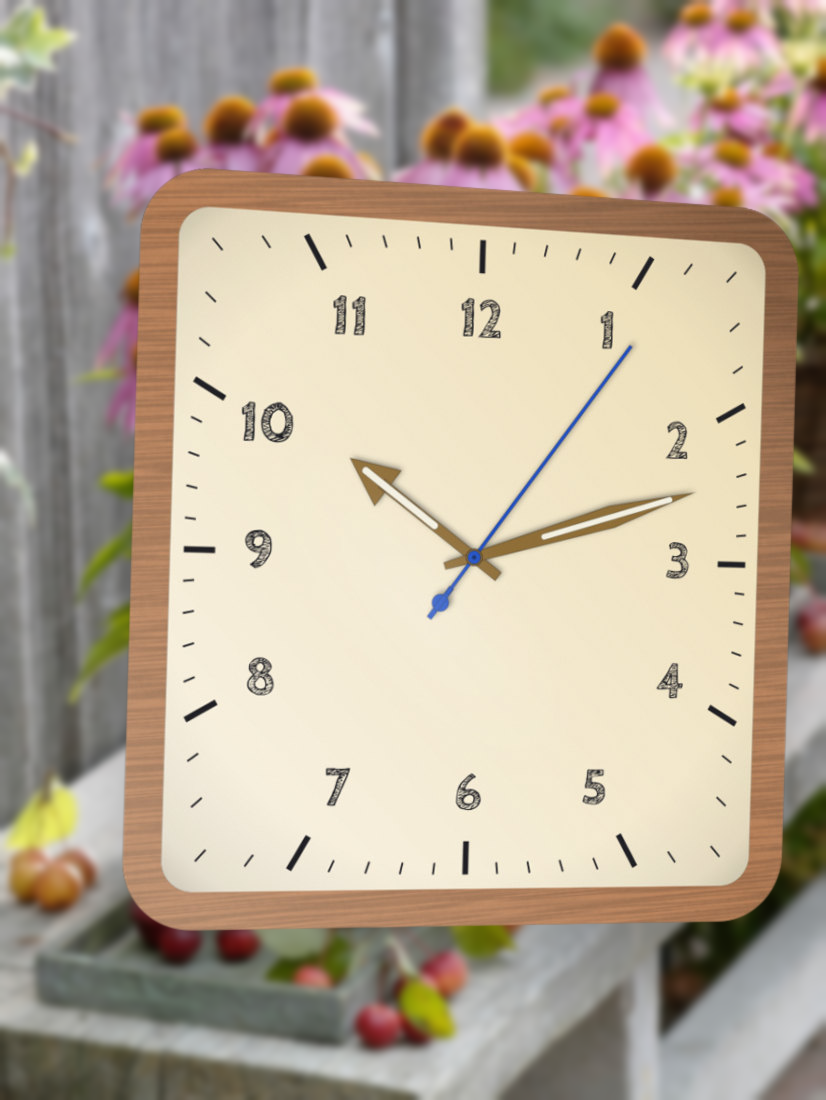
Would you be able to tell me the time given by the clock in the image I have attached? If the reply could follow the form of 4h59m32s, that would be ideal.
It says 10h12m06s
